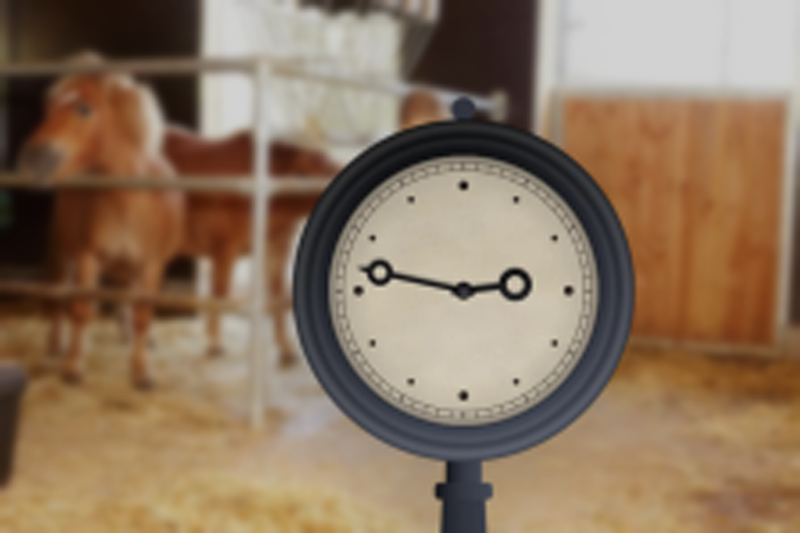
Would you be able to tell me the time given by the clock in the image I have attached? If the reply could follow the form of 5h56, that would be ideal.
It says 2h47
